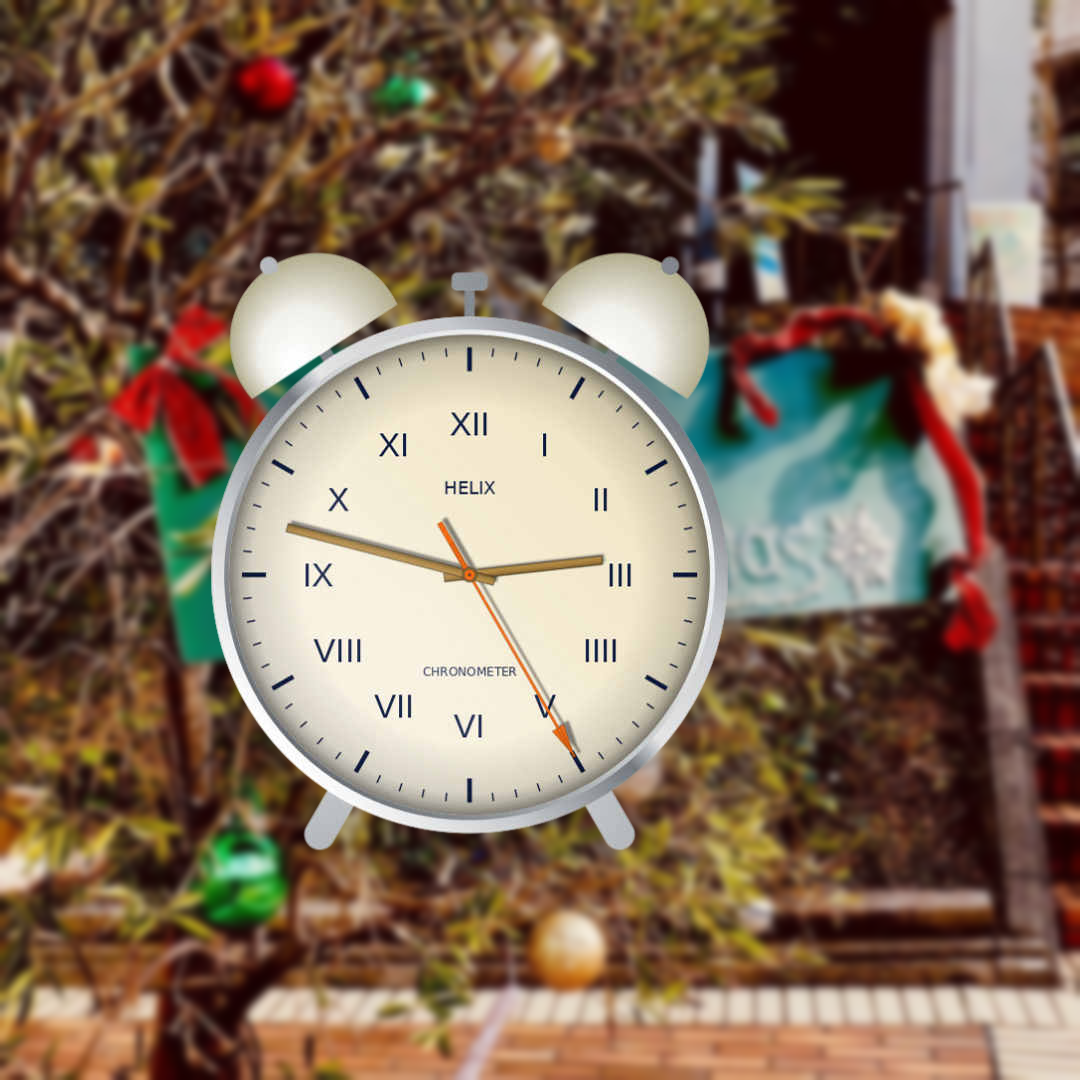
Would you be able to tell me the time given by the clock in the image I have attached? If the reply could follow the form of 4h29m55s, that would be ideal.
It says 2h47m25s
